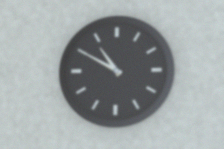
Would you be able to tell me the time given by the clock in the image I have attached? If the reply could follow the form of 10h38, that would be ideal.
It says 10h50
